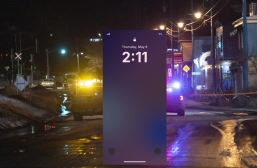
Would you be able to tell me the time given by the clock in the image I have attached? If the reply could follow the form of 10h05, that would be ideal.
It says 2h11
